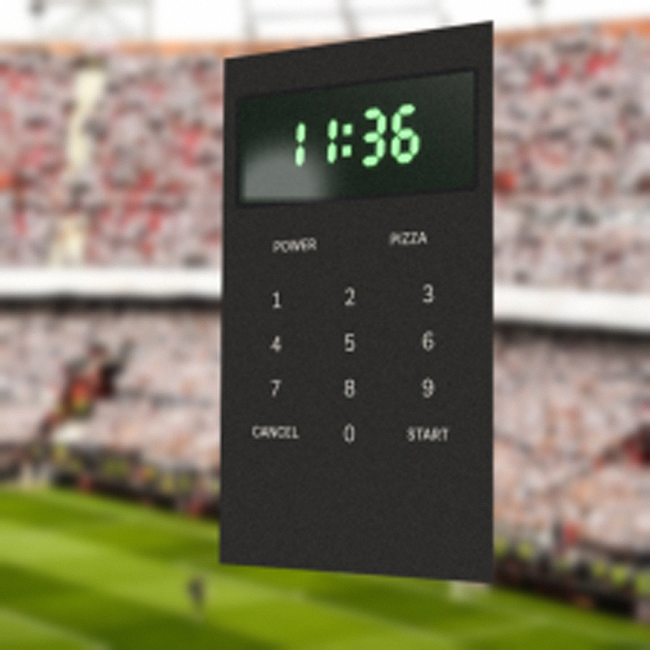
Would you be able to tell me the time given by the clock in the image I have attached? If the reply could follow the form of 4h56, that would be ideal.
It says 11h36
